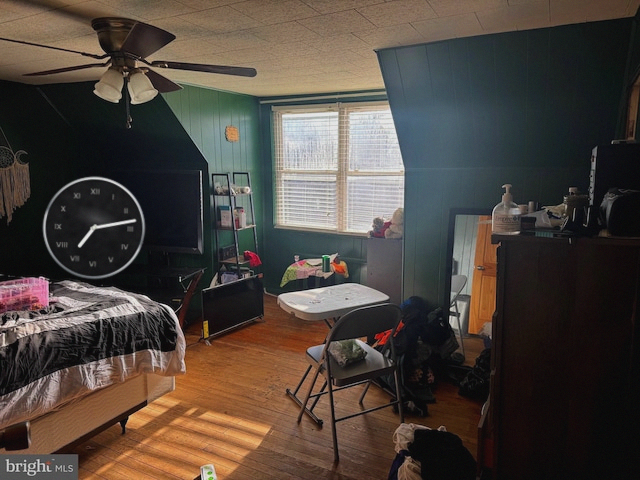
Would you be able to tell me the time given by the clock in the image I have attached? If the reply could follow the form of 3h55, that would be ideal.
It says 7h13
